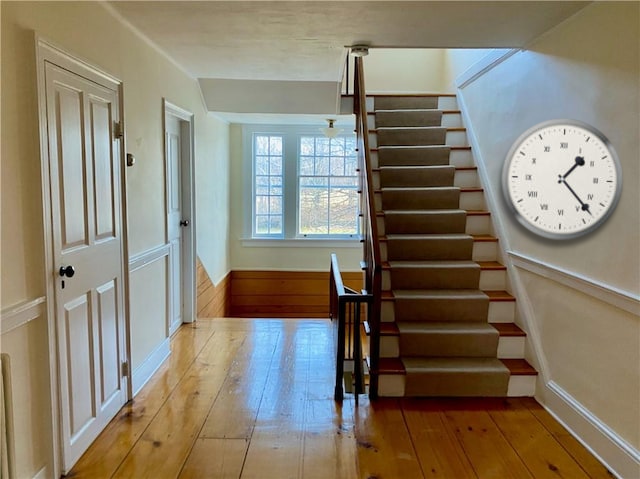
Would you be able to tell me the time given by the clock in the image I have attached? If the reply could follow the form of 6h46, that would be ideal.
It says 1h23
